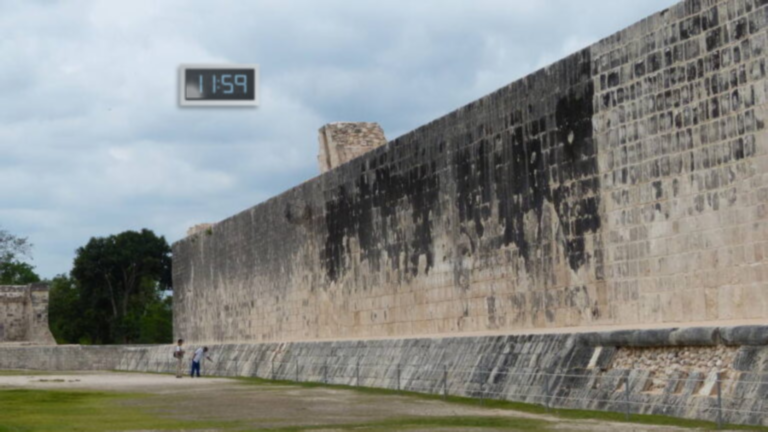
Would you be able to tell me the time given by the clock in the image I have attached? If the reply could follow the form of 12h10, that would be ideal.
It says 11h59
